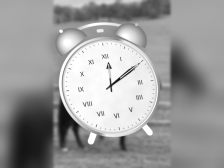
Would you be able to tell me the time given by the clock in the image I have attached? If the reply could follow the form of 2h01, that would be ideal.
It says 12h10
